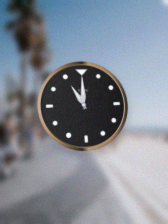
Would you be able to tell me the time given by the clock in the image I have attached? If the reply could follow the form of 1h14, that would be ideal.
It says 11h00
